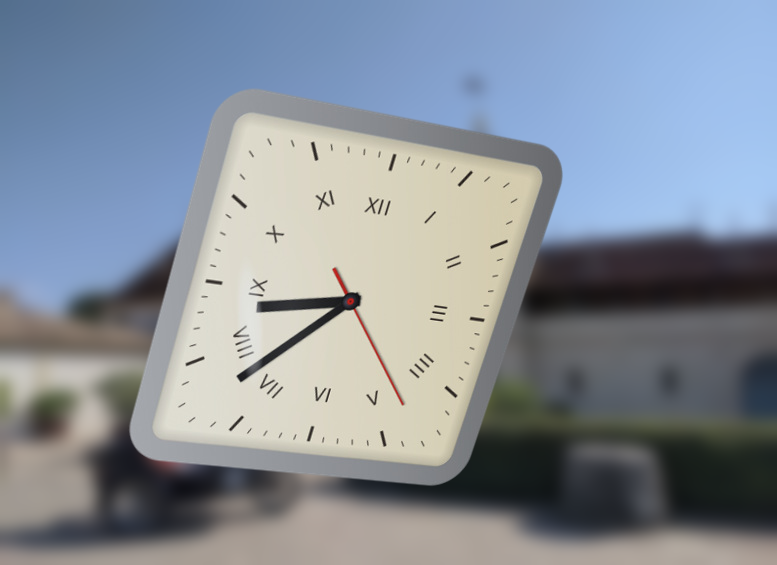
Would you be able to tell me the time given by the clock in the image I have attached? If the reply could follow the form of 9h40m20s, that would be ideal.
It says 8h37m23s
